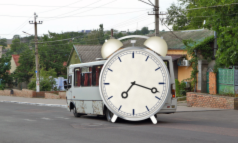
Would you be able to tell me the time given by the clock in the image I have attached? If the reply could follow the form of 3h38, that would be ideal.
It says 7h18
